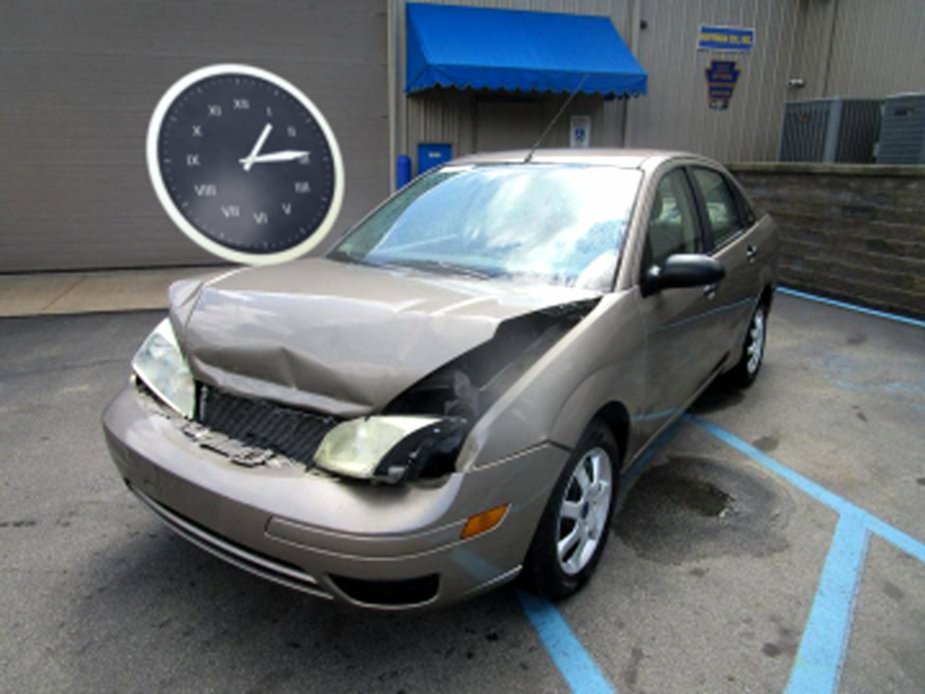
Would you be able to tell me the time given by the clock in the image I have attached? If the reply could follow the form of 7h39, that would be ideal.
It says 1h14
